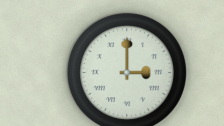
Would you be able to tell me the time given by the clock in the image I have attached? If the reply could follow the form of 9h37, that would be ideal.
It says 3h00
